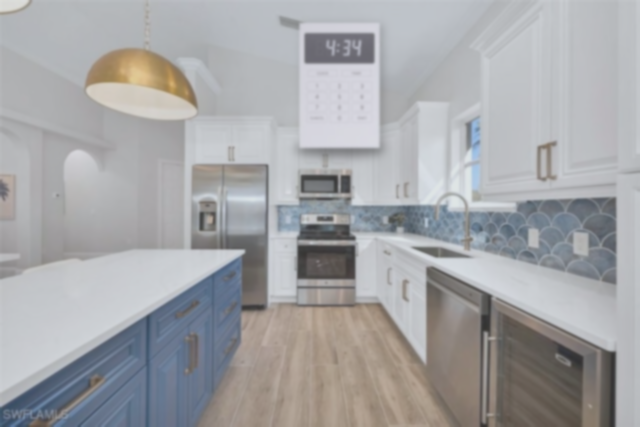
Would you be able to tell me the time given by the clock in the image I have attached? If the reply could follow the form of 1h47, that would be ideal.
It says 4h34
